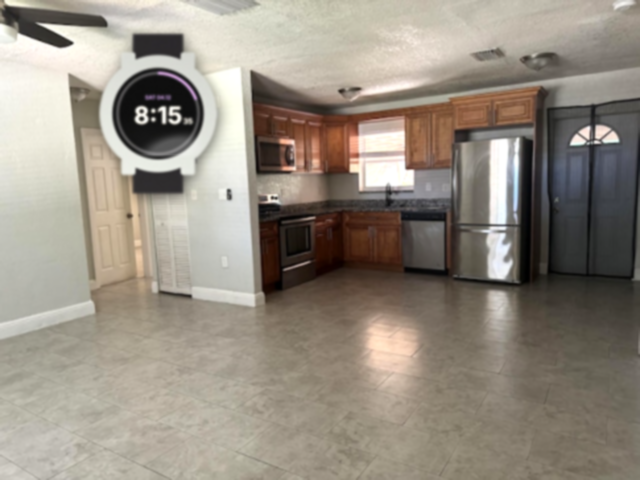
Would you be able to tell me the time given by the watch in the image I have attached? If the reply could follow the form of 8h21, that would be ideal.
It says 8h15
